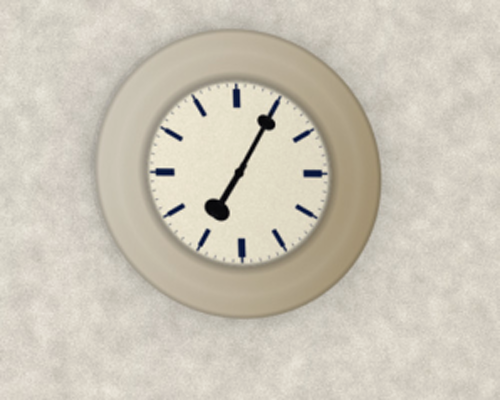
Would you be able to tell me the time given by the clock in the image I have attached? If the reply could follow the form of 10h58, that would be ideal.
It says 7h05
